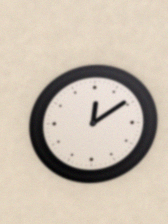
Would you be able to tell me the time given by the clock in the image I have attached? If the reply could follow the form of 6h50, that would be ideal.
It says 12h09
